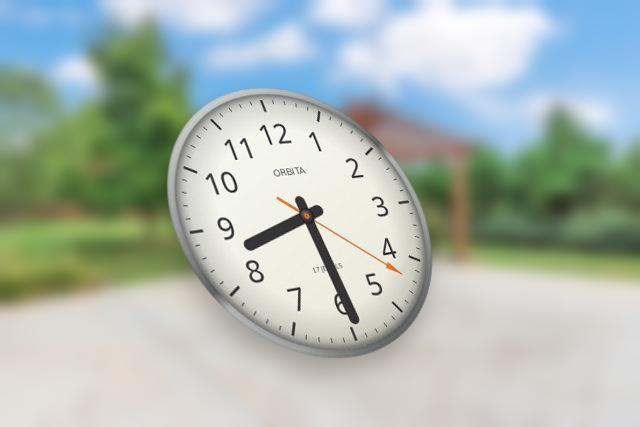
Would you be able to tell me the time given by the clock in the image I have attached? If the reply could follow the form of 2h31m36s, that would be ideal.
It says 8h29m22s
